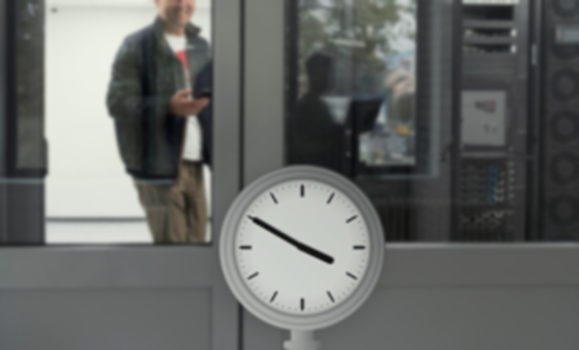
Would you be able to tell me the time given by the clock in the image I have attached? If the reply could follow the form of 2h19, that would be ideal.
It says 3h50
